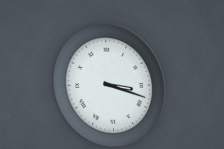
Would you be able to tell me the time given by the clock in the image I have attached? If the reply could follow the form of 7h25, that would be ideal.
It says 3h18
